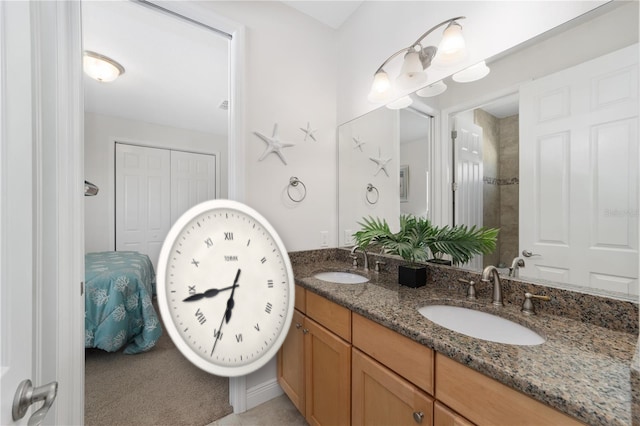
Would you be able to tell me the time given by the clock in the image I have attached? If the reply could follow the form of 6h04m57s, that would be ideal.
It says 6h43m35s
